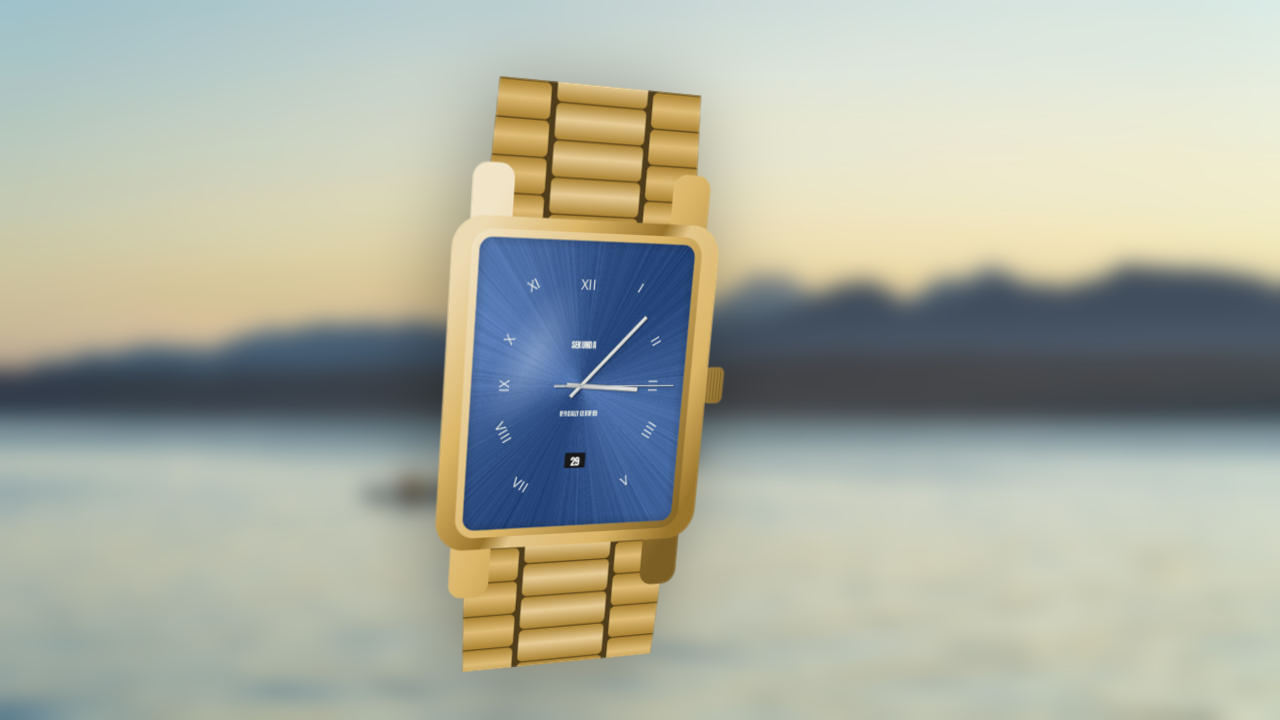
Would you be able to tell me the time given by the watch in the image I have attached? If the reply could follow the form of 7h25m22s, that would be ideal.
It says 3h07m15s
